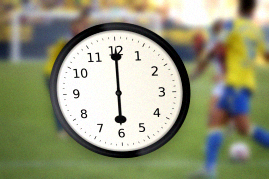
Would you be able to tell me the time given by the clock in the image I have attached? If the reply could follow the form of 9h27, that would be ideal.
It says 6h00
